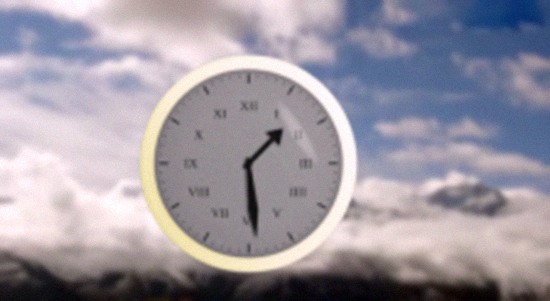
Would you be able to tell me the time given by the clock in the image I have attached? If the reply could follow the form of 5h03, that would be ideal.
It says 1h29
